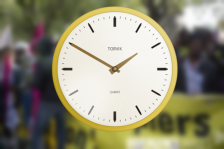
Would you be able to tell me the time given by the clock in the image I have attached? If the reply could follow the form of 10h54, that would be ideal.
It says 1h50
